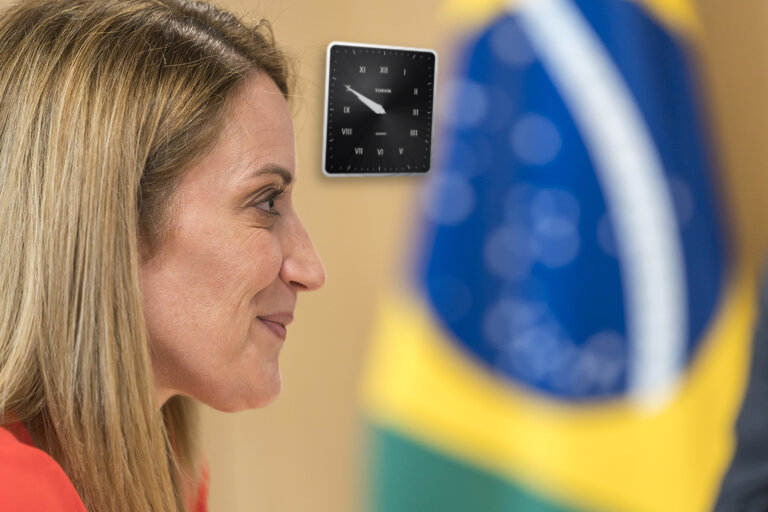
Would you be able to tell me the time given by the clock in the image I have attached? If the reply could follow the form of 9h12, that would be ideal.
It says 9h50
